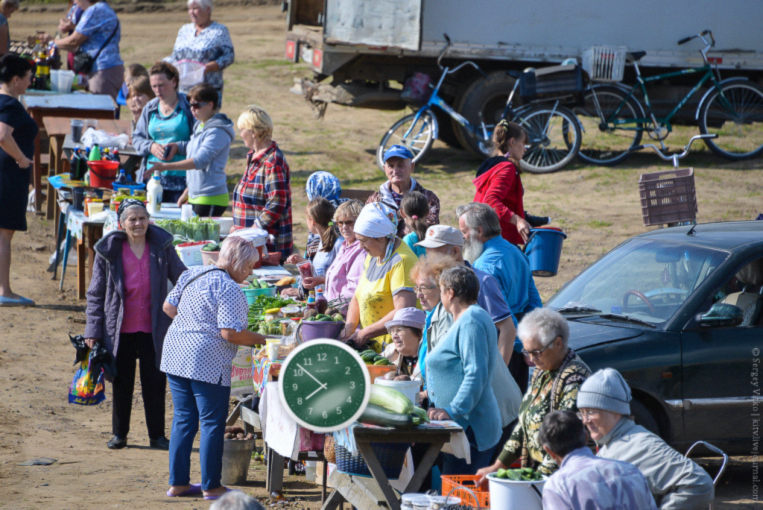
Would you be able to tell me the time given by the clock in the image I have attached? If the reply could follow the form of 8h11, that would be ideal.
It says 7h52
